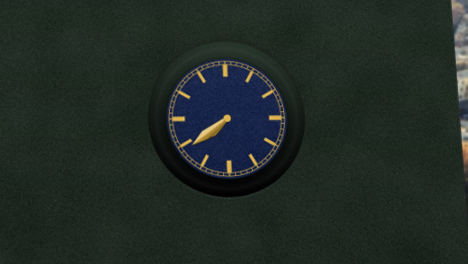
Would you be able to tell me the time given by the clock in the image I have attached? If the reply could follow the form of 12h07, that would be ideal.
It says 7h39
